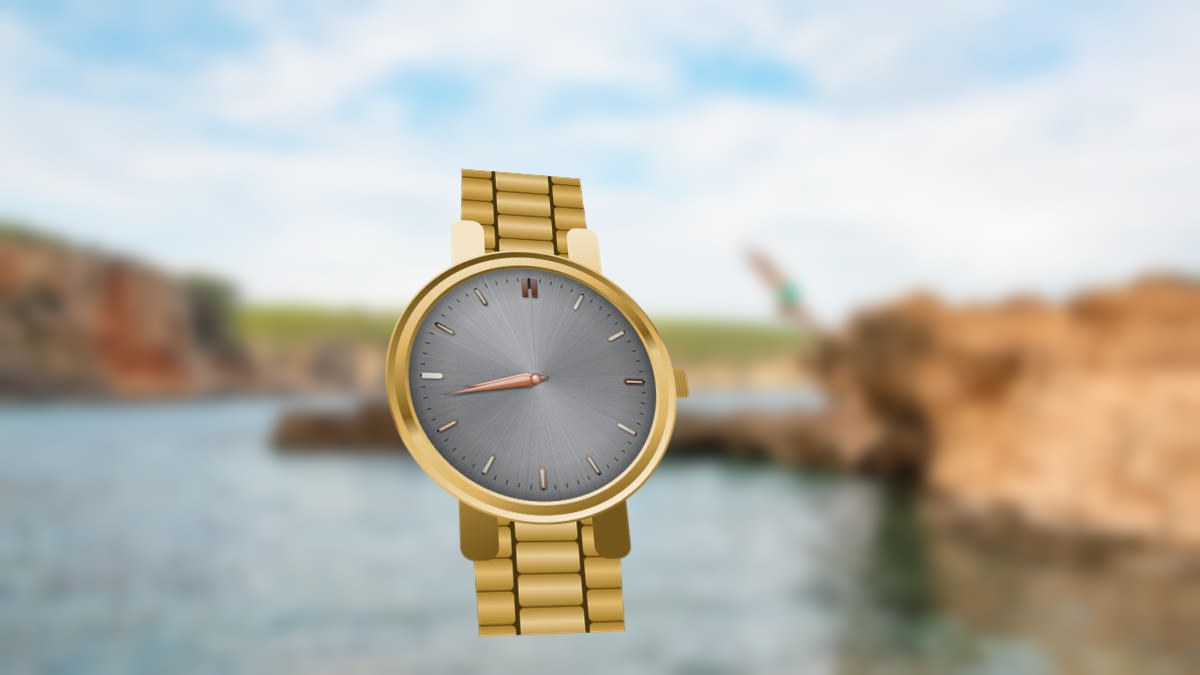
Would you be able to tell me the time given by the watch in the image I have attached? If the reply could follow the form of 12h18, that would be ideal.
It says 8h43
